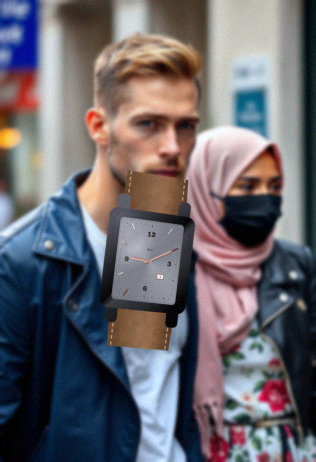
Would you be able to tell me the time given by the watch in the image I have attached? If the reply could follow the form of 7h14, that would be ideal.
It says 9h10
